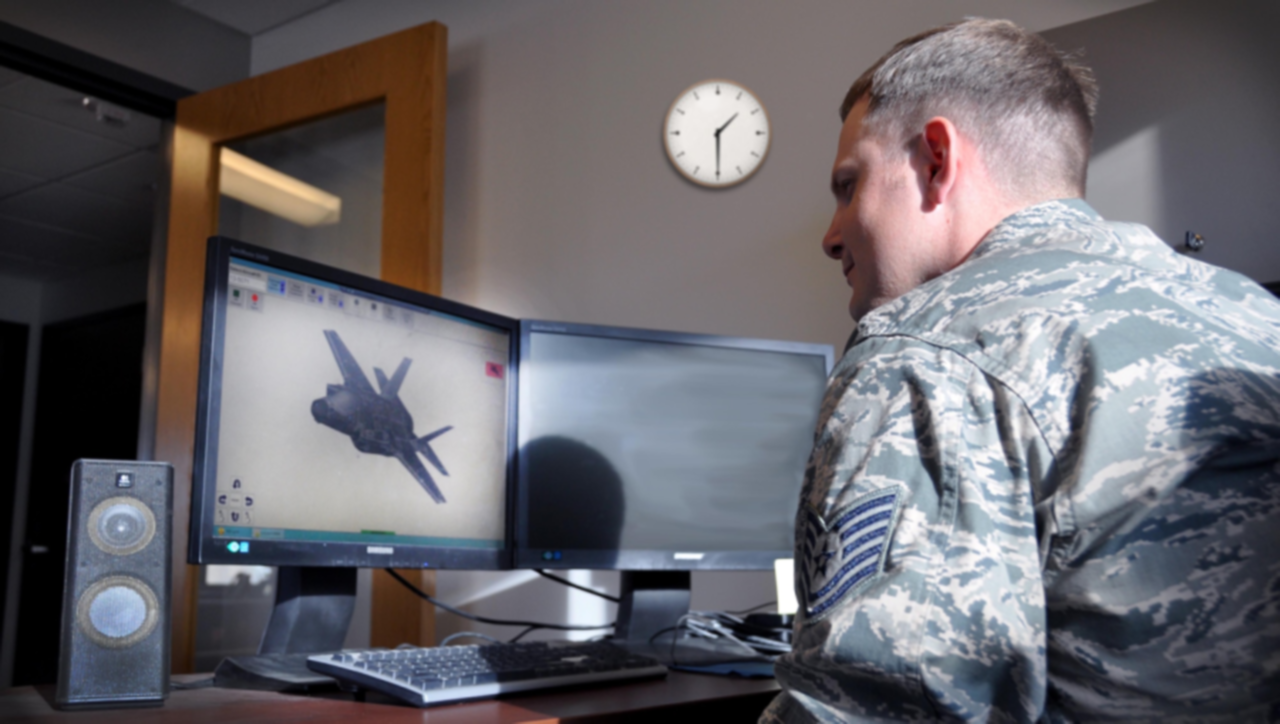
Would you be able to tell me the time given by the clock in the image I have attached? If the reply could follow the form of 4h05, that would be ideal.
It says 1h30
